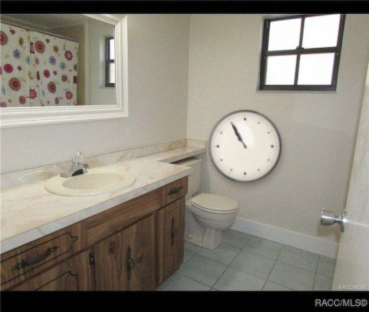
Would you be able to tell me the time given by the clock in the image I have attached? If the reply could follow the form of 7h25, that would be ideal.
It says 10h55
